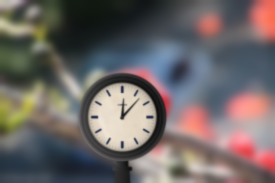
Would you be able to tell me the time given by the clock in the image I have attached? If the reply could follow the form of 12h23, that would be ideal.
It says 12h07
